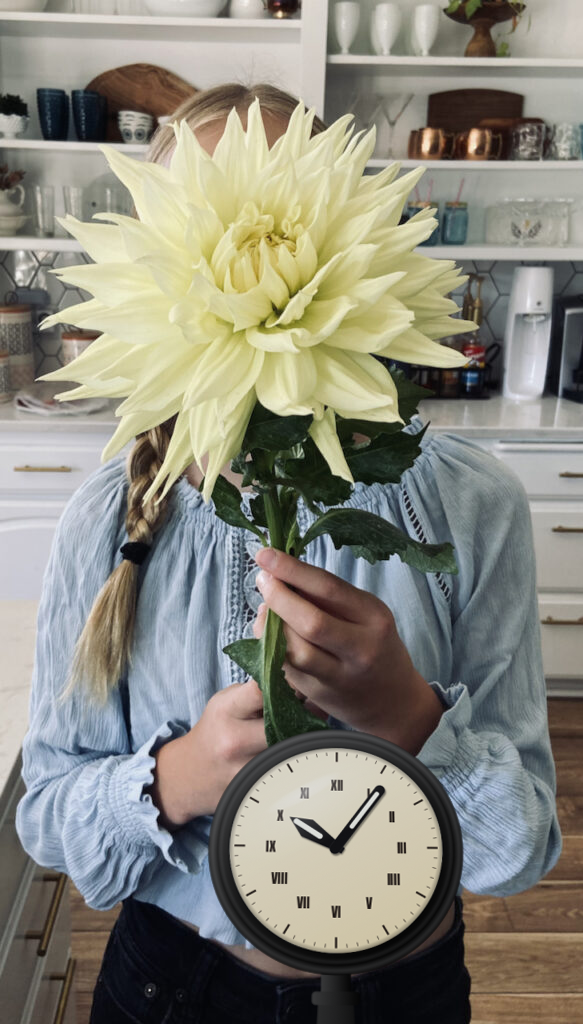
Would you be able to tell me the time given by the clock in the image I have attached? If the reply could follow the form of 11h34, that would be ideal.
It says 10h06
